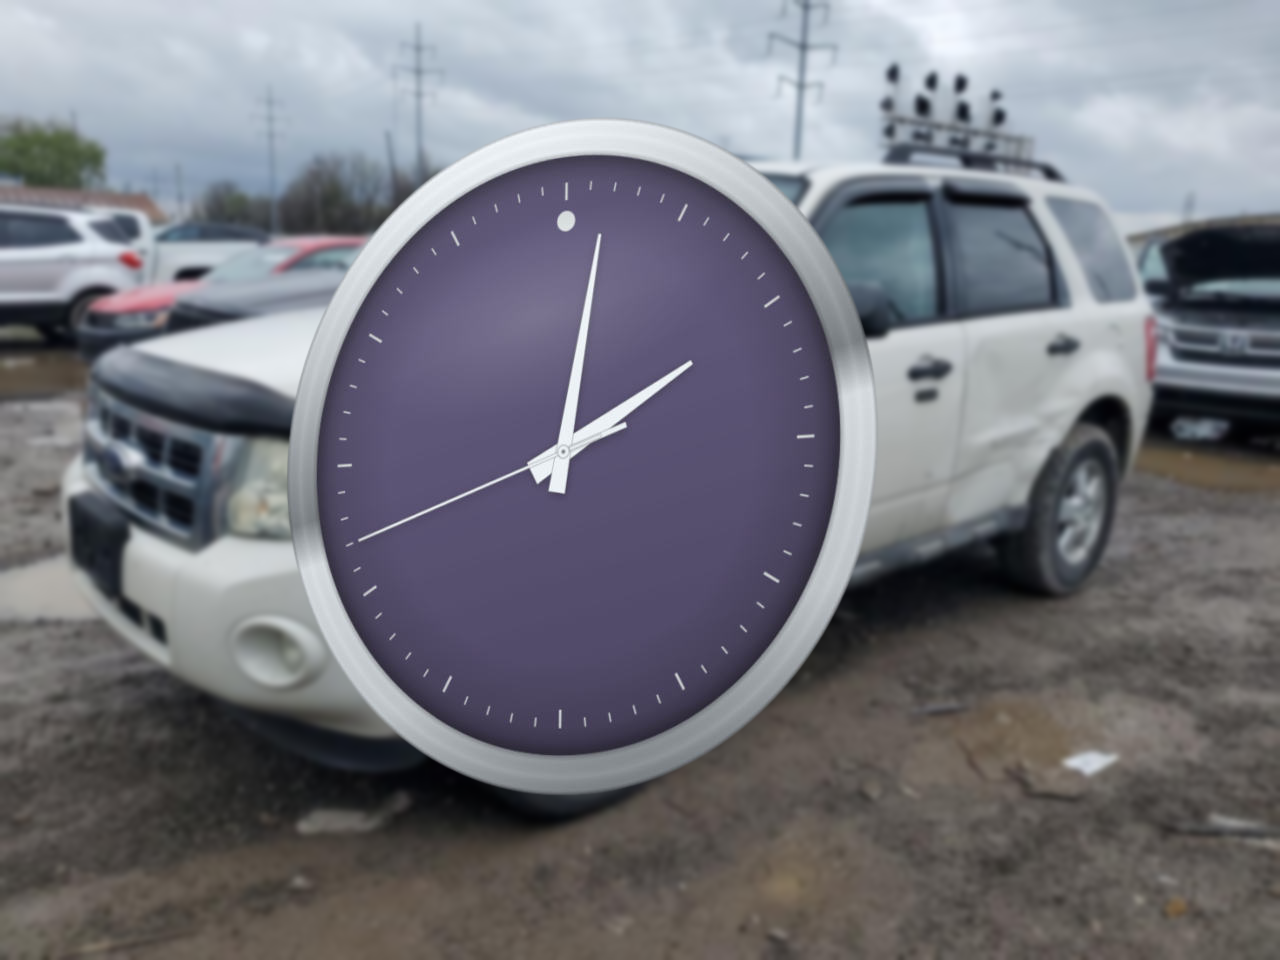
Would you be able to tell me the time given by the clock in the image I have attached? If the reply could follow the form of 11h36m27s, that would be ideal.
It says 2h01m42s
